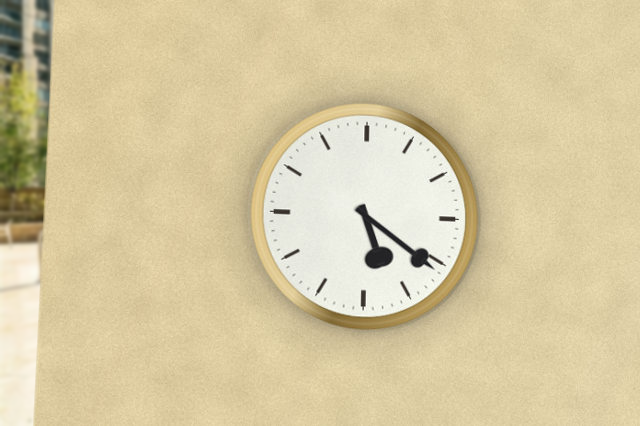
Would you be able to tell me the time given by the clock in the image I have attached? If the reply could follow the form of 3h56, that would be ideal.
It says 5h21
